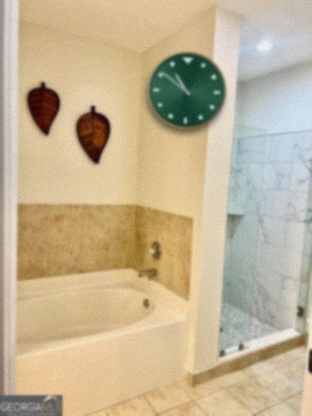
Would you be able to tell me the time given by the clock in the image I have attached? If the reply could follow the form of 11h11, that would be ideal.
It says 10h51
